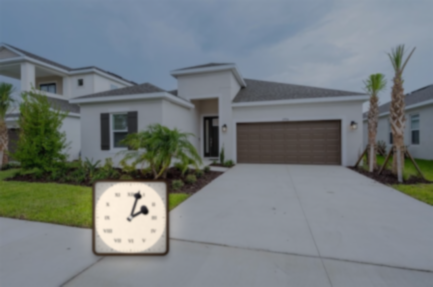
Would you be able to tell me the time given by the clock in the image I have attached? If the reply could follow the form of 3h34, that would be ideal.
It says 2h03
